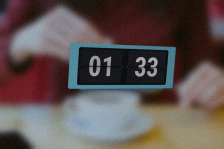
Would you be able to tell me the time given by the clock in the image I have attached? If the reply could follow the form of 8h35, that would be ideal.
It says 1h33
